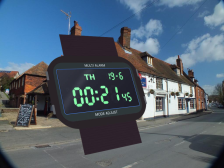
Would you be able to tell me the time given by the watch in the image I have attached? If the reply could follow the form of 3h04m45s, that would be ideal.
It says 0h21m45s
